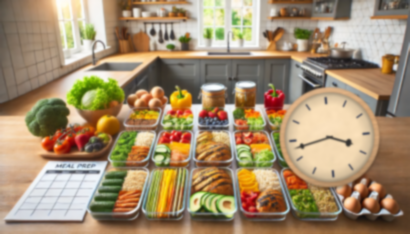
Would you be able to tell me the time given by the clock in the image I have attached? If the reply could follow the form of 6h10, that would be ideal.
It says 3h43
